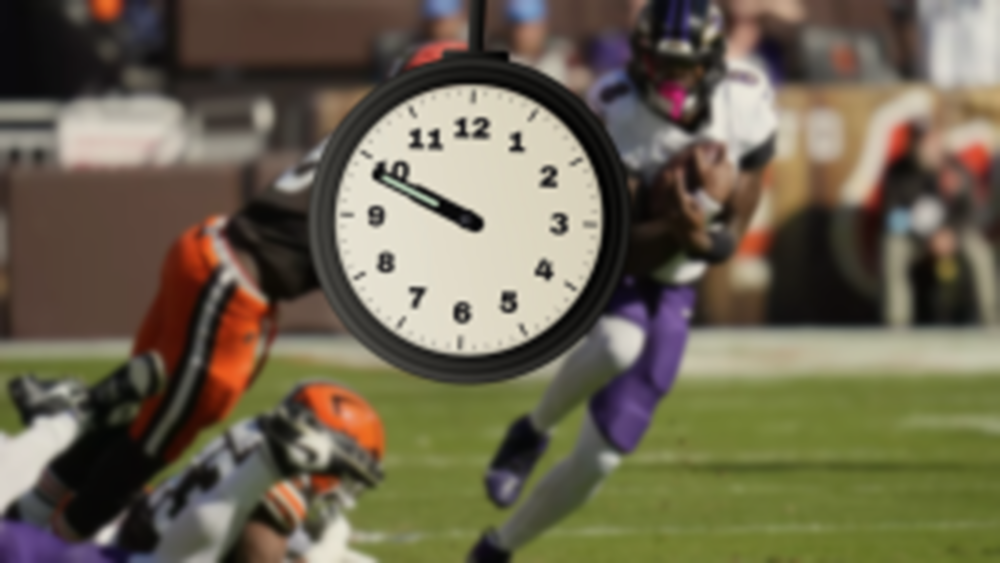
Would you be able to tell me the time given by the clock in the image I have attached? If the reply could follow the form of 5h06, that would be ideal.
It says 9h49
